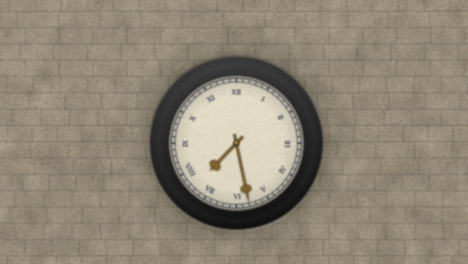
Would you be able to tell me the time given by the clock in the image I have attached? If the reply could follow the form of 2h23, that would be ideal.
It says 7h28
